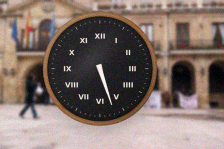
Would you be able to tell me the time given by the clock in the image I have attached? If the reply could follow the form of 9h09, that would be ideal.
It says 5h27
